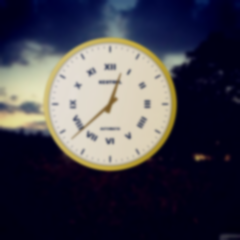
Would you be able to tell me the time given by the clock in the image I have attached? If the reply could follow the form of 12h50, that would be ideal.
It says 12h38
